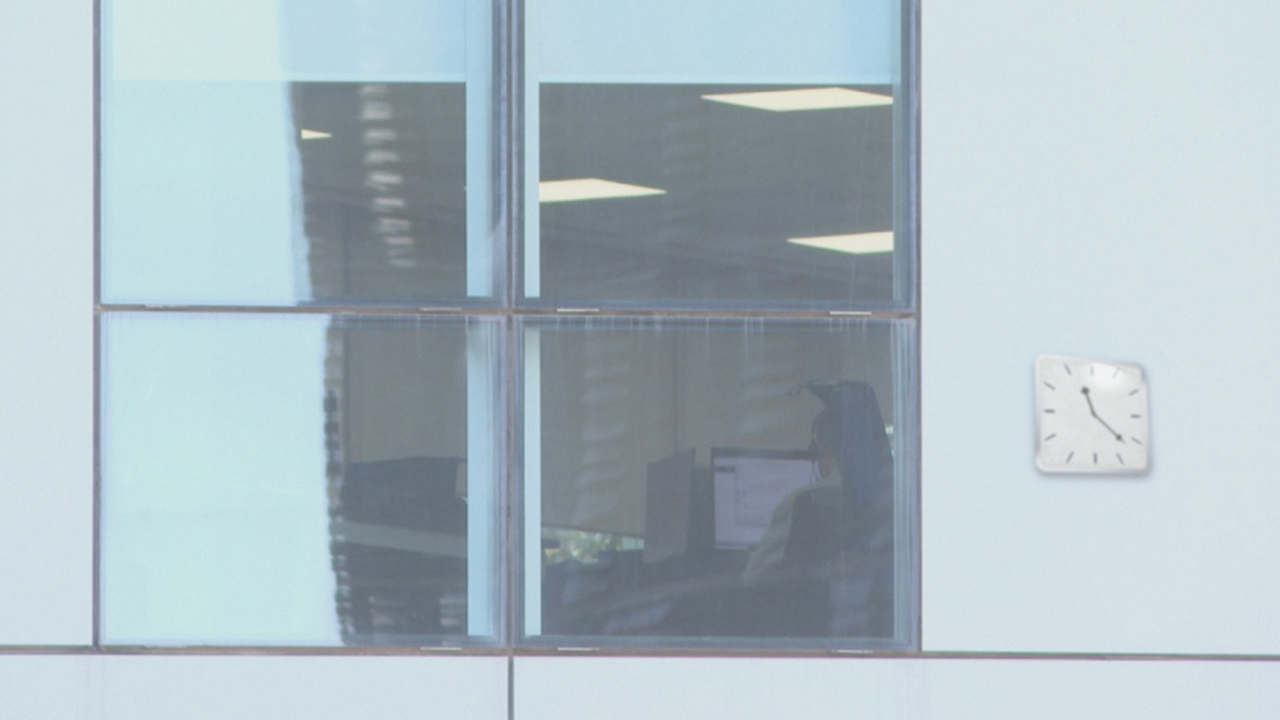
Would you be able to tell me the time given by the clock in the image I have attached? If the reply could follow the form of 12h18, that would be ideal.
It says 11h22
